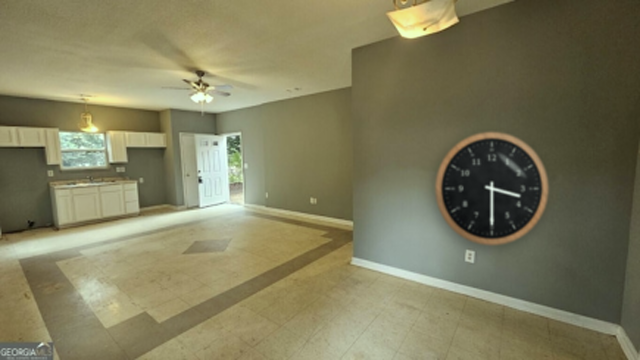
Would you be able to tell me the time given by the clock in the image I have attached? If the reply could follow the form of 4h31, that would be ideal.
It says 3h30
